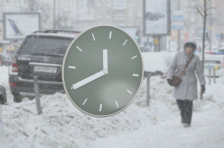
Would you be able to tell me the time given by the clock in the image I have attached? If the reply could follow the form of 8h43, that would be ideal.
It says 11h40
